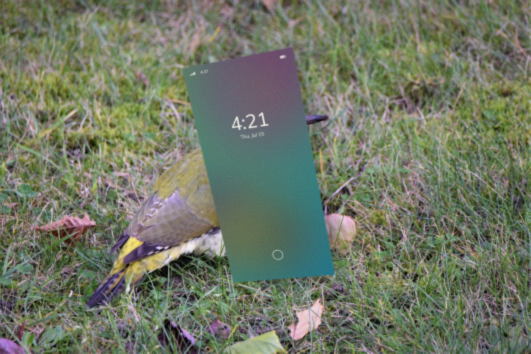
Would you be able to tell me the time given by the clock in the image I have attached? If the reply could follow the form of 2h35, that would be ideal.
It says 4h21
